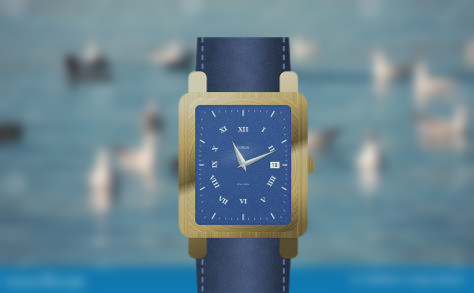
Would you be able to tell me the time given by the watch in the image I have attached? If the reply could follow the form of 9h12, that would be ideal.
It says 11h11
